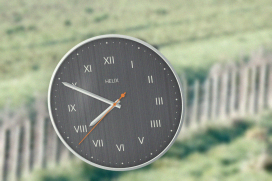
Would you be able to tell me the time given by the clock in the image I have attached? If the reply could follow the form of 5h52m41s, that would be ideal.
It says 7h49m38s
